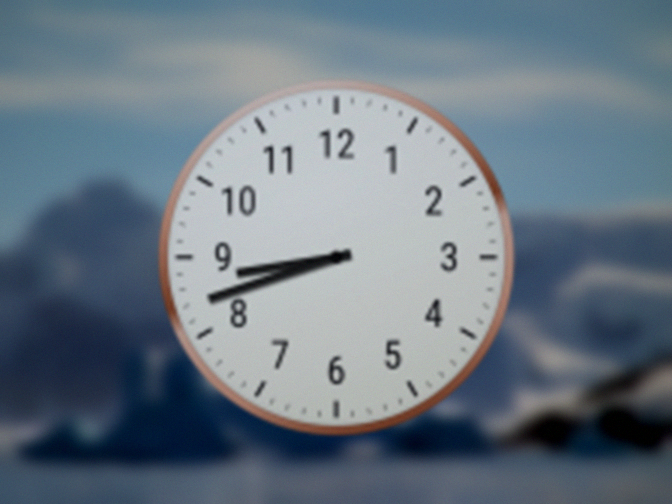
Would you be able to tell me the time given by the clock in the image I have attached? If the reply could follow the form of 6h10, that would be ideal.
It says 8h42
